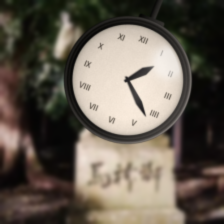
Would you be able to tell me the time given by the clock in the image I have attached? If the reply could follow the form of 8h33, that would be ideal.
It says 1h22
